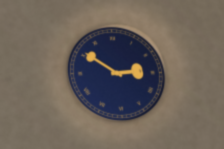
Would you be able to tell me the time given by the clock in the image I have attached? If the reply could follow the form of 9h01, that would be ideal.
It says 2h51
